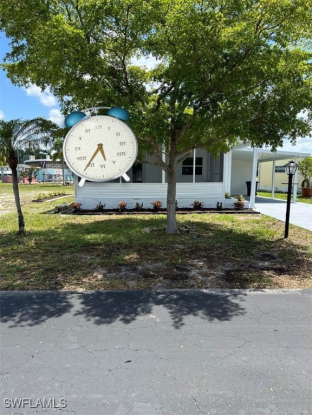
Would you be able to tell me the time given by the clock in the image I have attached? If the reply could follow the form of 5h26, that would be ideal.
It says 5h36
